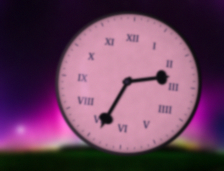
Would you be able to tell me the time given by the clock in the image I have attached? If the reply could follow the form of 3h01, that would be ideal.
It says 2h34
